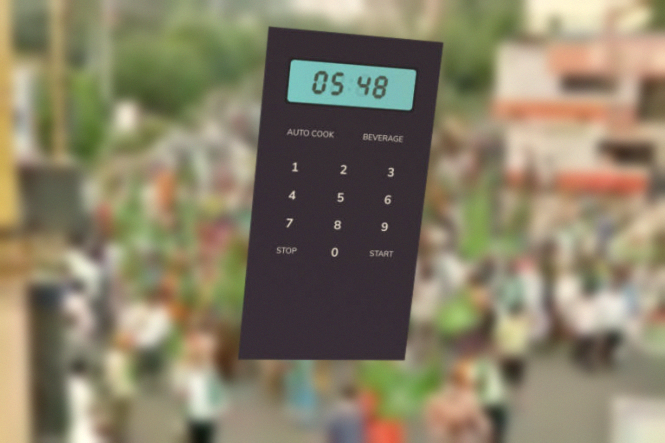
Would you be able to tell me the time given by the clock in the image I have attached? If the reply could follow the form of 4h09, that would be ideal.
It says 5h48
